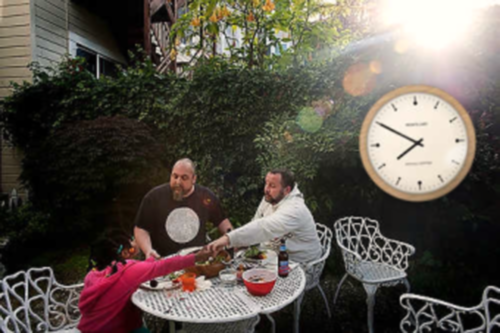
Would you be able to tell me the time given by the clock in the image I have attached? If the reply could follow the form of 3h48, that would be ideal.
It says 7h50
